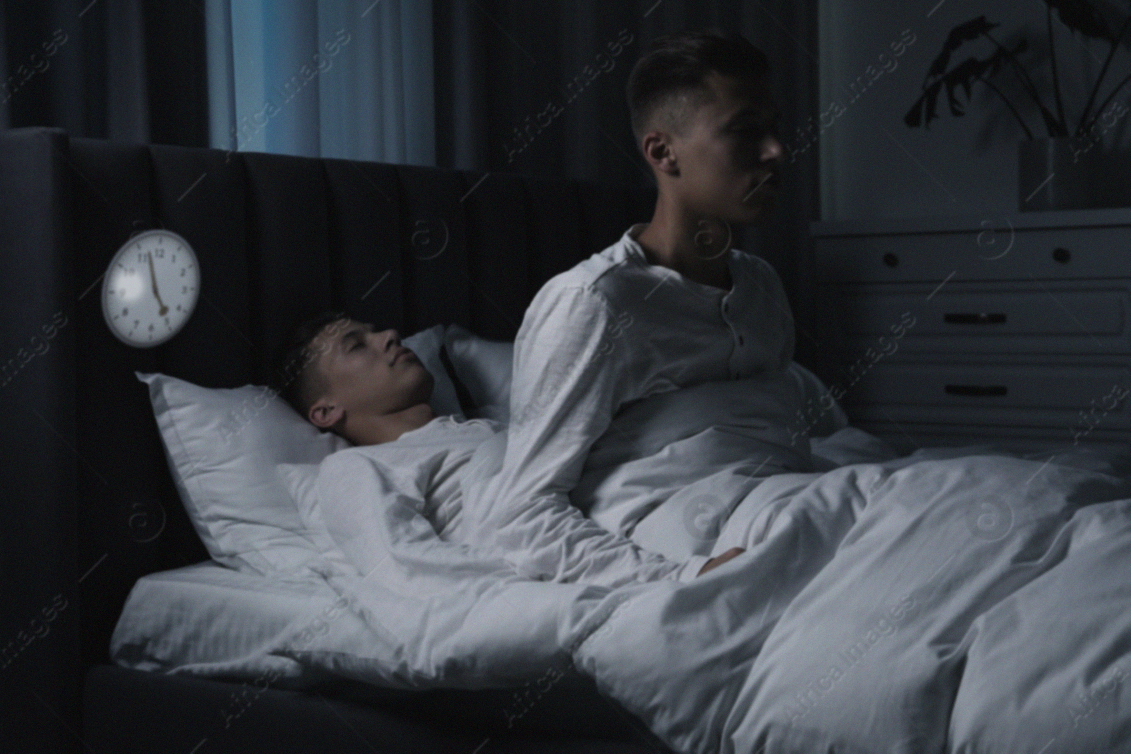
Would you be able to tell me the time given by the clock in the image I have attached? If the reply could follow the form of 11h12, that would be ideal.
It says 4h57
